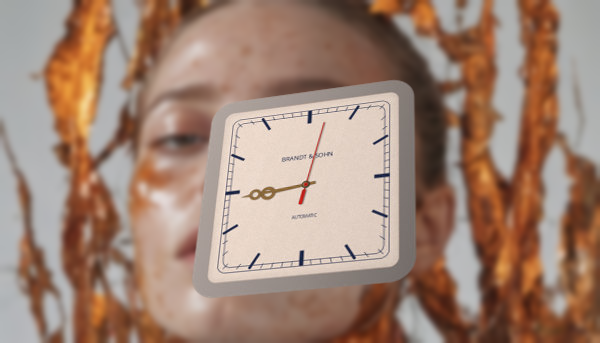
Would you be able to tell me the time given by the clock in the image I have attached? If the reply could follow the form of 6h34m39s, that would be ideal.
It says 8h44m02s
